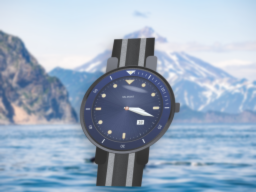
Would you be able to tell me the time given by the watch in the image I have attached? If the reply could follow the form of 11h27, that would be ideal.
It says 3h18
